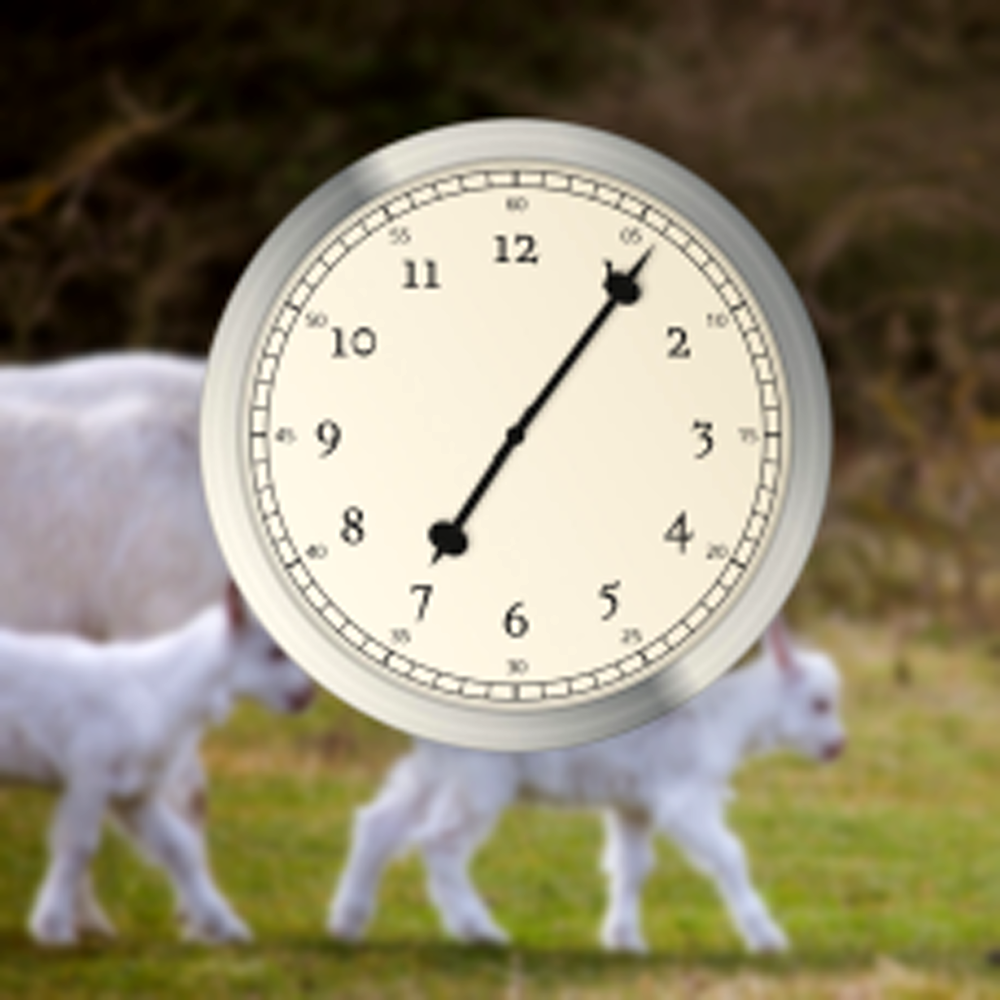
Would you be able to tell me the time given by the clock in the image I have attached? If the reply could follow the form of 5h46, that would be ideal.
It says 7h06
